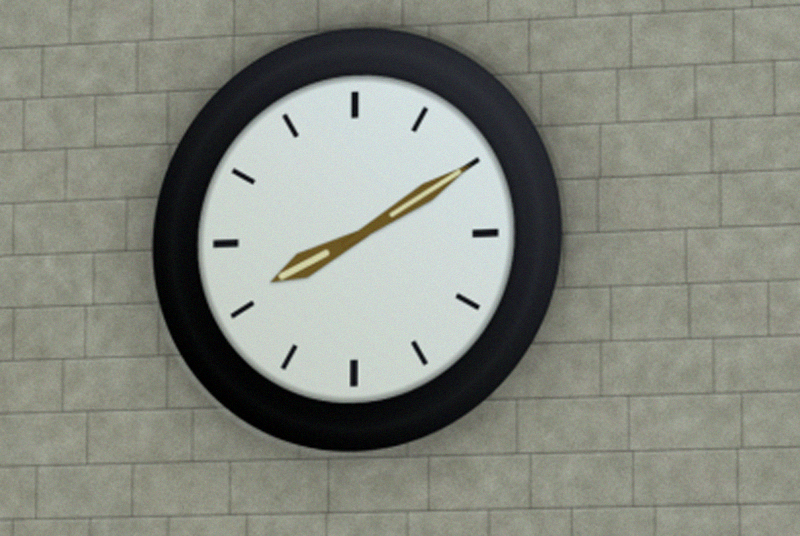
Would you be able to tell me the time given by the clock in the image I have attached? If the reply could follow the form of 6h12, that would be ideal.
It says 8h10
